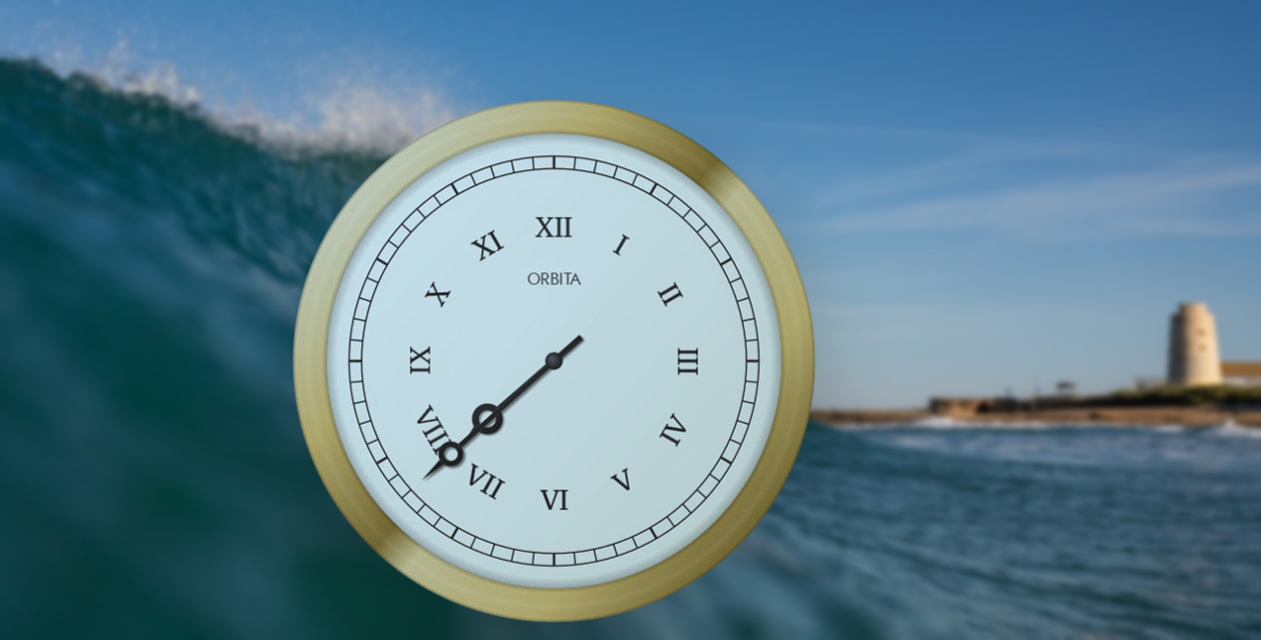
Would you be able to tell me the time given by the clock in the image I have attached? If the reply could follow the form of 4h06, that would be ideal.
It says 7h38
